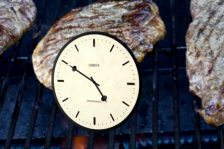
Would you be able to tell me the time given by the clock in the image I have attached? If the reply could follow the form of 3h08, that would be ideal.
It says 4h50
